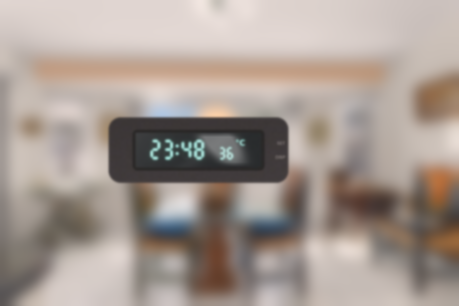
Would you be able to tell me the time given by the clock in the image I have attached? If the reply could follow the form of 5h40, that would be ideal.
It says 23h48
